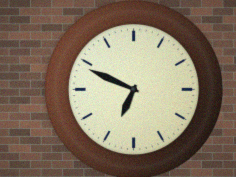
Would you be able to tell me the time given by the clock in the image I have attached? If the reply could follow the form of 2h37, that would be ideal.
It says 6h49
